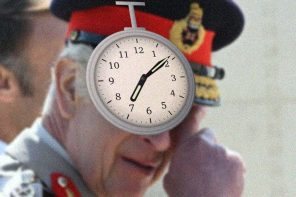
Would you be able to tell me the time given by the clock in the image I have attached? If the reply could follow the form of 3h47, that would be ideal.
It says 7h09
